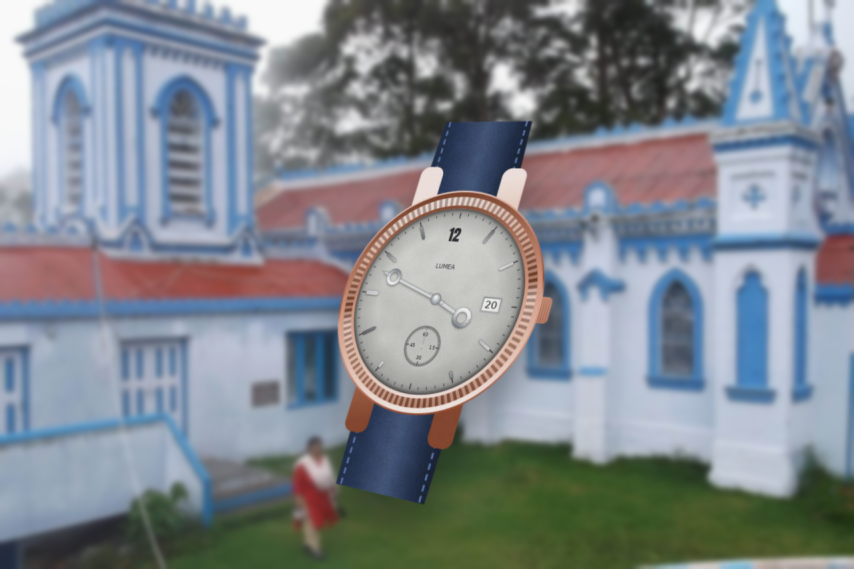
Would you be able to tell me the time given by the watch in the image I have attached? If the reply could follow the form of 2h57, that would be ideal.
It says 3h48
